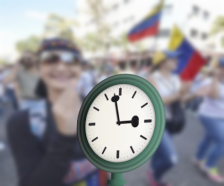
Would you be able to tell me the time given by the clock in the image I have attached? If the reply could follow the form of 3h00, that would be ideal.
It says 2h58
